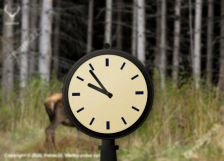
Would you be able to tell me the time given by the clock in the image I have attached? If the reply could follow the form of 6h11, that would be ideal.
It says 9h54
